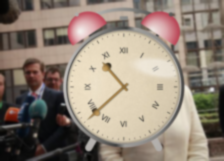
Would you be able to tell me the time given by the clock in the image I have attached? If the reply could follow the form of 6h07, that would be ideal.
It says 10h38
